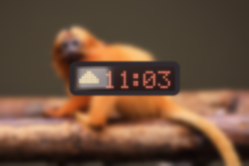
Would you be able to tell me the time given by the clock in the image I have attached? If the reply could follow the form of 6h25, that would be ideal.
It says 11h03
